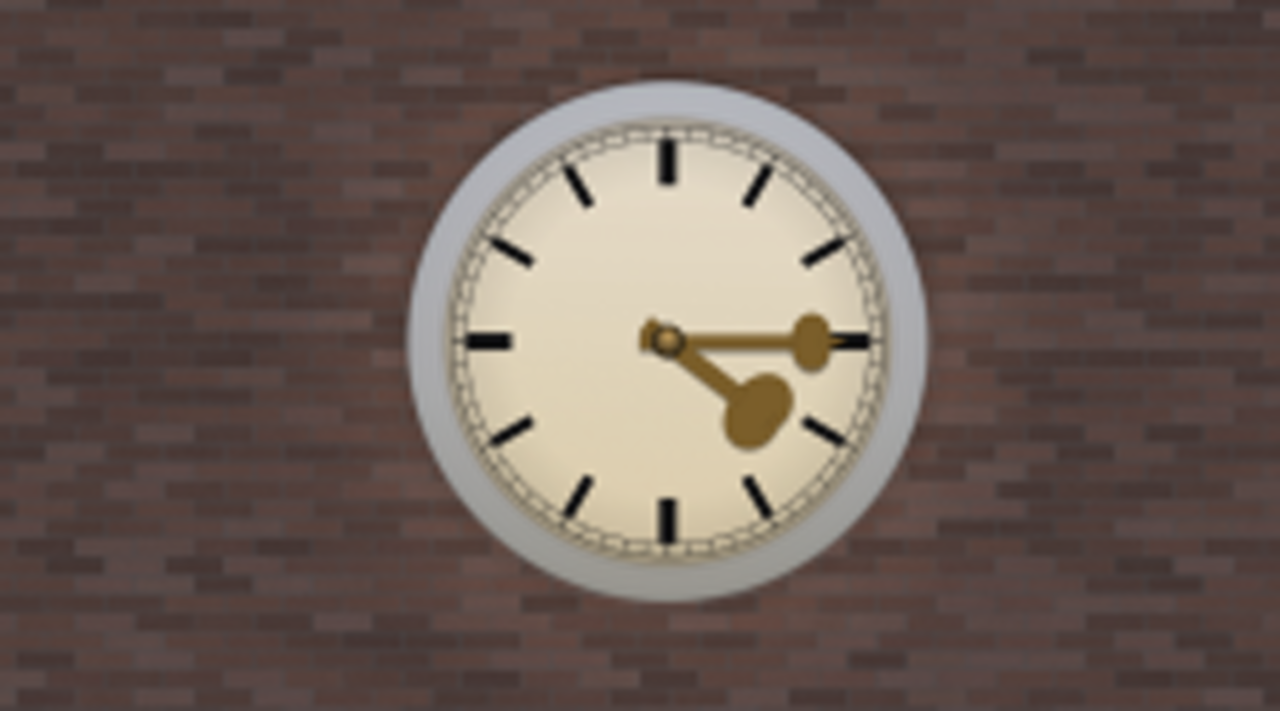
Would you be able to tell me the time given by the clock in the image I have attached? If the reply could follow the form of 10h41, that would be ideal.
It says 4h15
